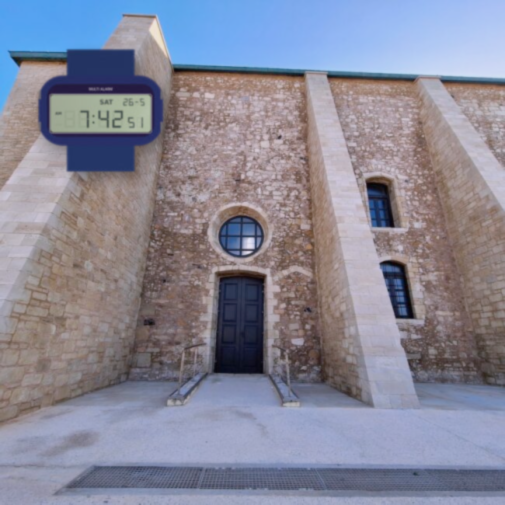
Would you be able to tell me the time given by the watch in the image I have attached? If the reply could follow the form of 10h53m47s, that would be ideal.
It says 7h42m51s
